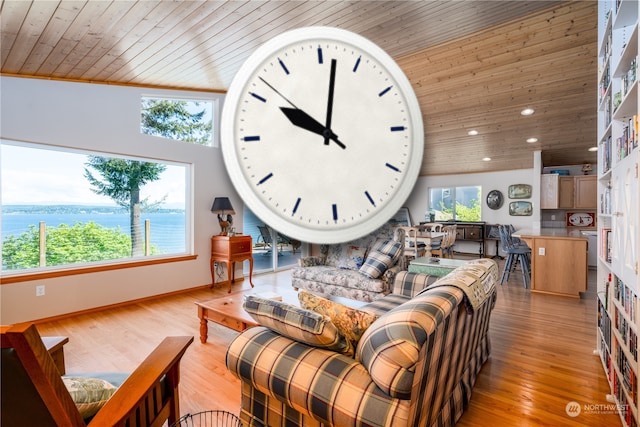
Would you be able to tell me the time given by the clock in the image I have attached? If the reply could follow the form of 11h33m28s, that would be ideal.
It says 10h01m52s
